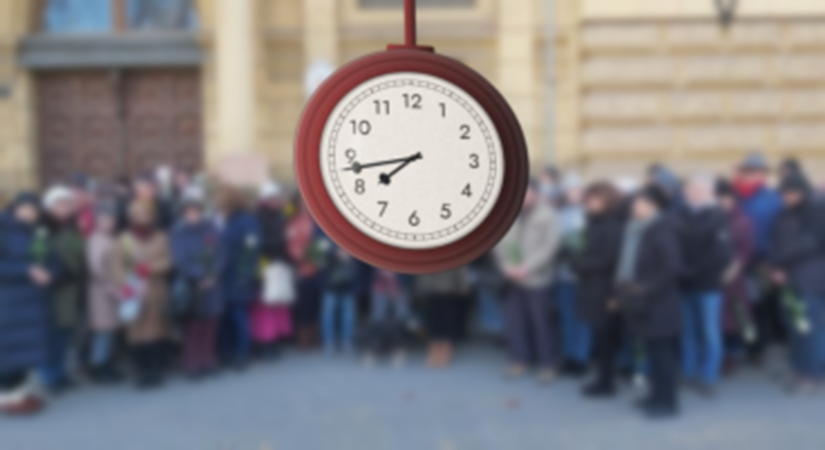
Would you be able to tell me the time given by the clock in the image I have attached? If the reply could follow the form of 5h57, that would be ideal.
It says 7h43
